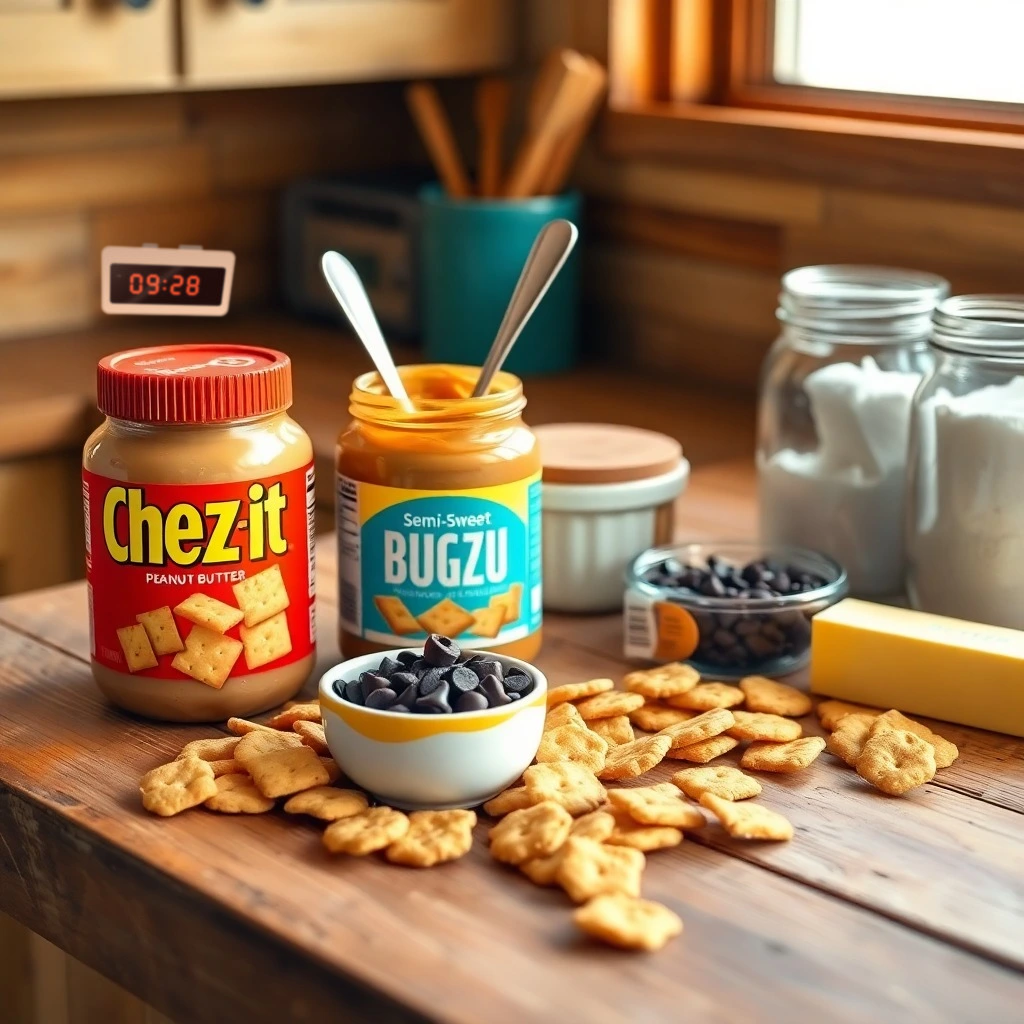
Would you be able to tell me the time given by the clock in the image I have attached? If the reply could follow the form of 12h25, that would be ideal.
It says 9h28
